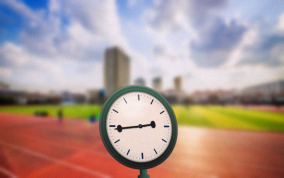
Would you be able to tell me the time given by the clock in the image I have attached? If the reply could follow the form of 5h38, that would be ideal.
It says 2h44
